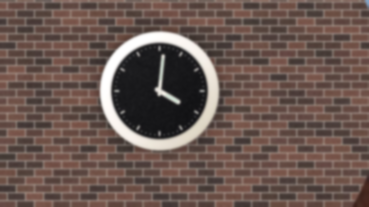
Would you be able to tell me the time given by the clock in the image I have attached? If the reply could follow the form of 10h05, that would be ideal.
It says 4h01
